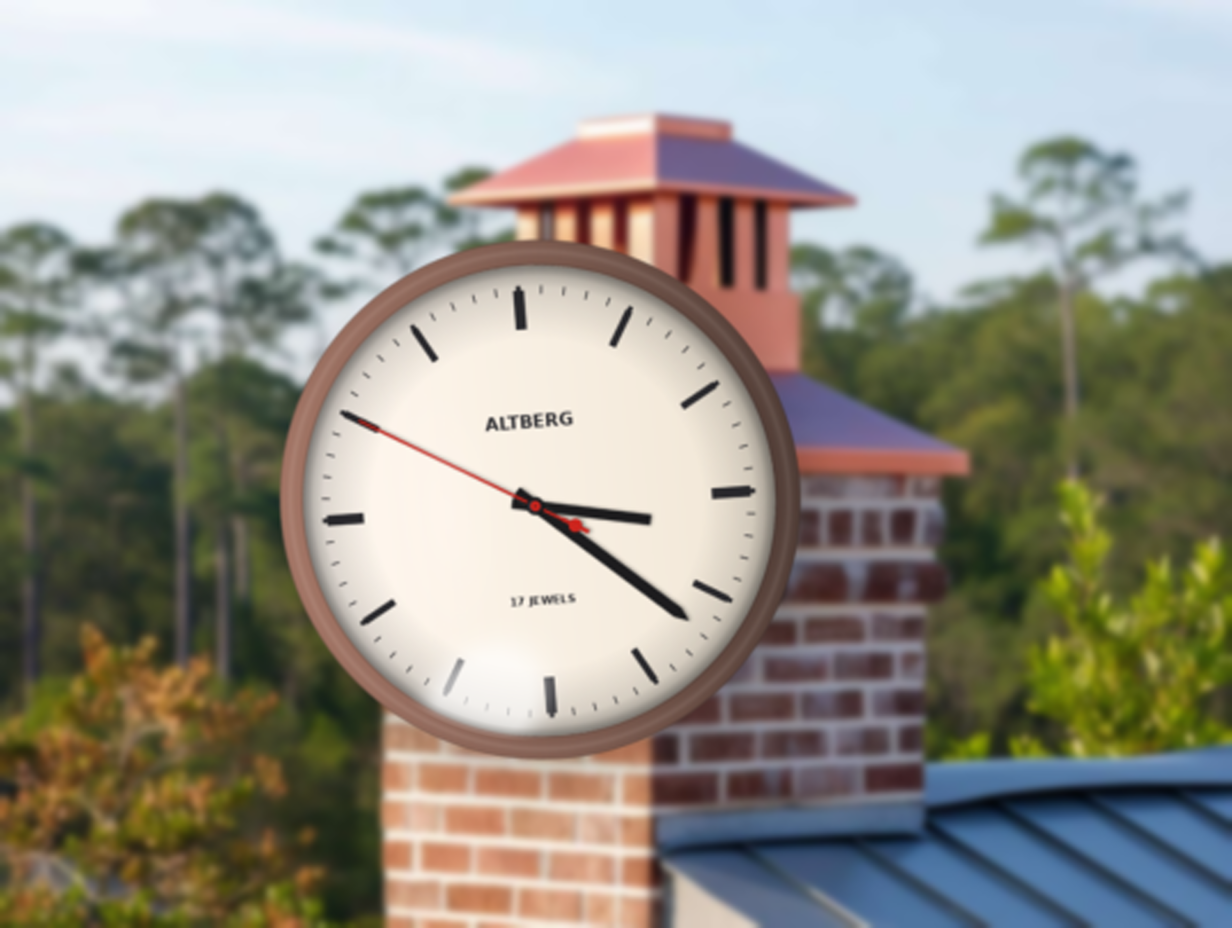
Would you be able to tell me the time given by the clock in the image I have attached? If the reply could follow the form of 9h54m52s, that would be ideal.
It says 3h21m50s
